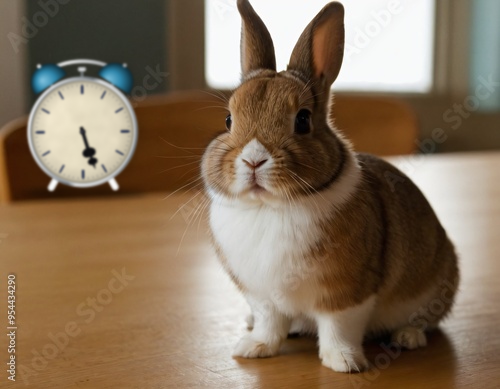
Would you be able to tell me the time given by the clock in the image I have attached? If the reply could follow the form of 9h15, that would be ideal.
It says 5h27
